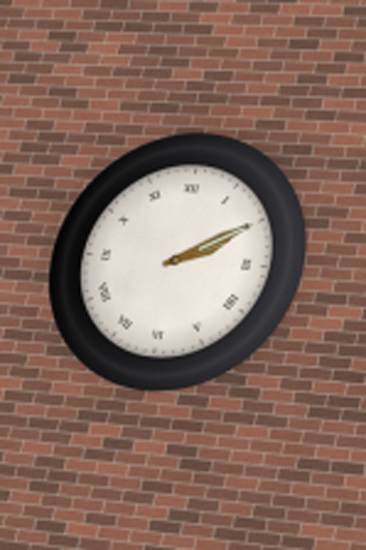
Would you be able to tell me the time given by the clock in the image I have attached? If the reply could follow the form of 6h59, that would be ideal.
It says 2h10
